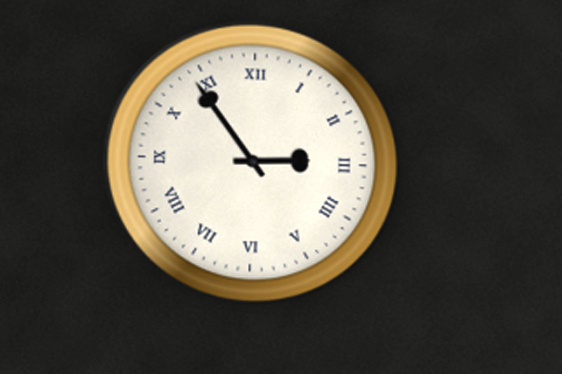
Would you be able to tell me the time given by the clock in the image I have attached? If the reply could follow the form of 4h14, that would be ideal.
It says 2h54
